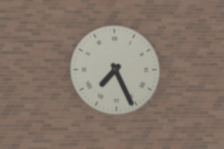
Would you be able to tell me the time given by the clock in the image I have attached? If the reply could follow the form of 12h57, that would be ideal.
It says 7h26
